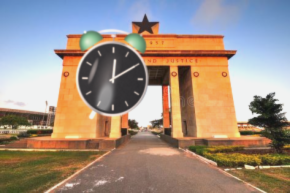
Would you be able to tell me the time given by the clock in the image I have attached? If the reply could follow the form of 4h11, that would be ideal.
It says 12h10
